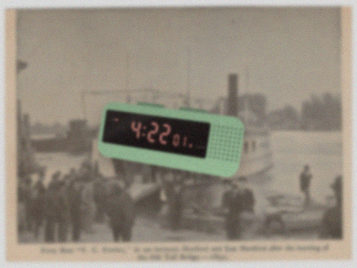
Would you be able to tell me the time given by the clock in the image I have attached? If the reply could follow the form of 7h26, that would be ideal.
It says 4h22
